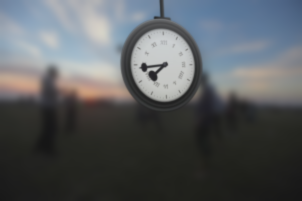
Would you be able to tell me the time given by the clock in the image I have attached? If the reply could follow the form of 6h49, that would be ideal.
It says 7h44
